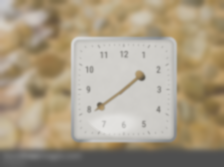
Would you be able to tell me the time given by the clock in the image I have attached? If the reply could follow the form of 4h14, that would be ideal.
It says 1h39
